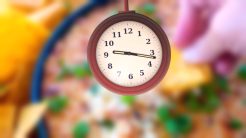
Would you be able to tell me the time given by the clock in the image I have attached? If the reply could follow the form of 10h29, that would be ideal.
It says 9h17
